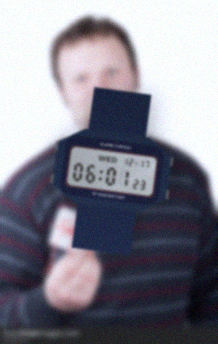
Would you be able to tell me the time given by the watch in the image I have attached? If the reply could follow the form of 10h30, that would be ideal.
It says 6h01
